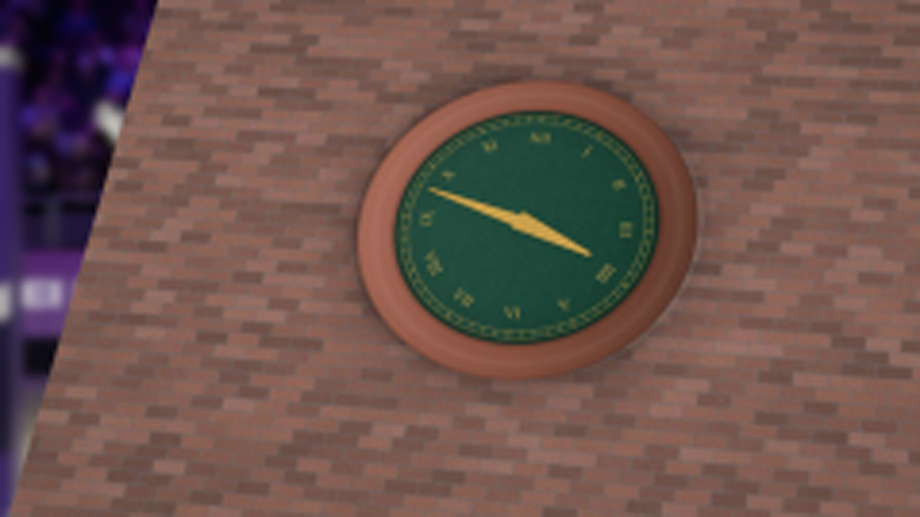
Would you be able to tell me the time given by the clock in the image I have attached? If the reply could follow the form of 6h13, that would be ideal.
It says 3h48
